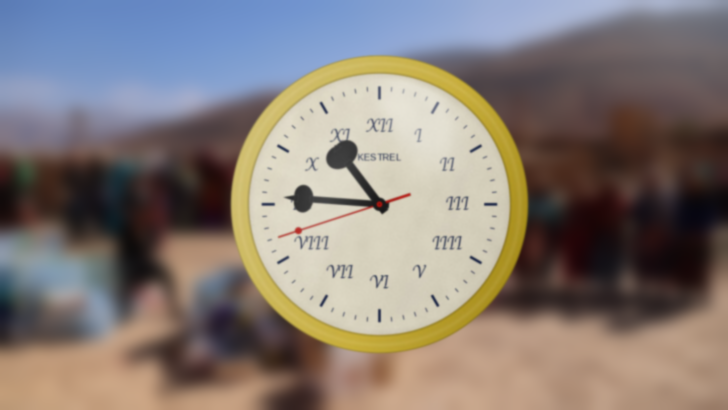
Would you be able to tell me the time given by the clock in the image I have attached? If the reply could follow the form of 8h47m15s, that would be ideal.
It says 10h45m42s
